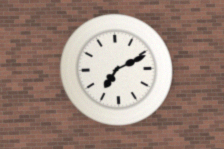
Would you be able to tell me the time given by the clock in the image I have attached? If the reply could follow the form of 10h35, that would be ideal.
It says 7h11
